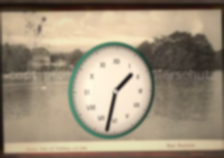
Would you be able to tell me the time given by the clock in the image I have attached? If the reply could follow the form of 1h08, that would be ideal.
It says 1h32
